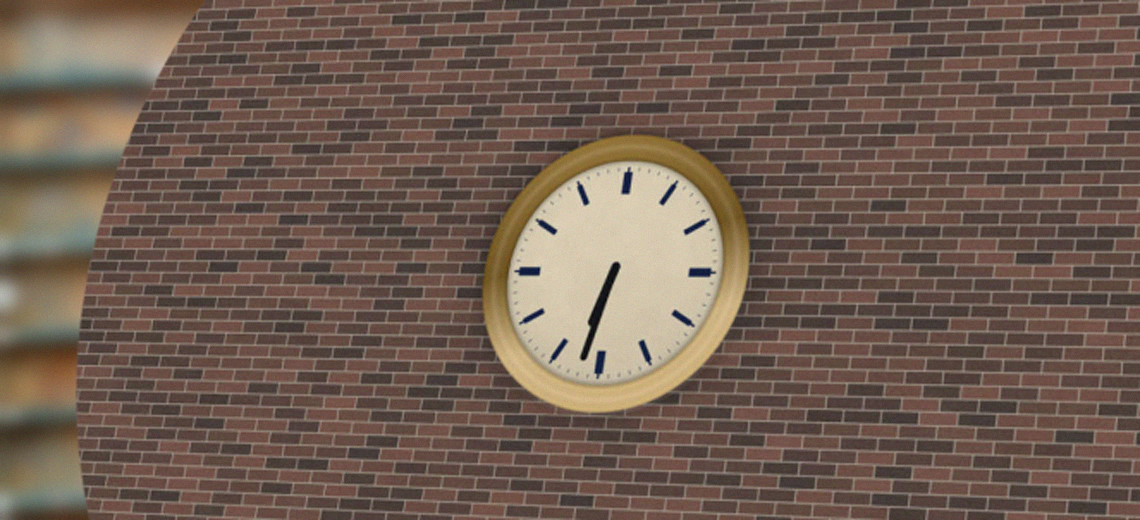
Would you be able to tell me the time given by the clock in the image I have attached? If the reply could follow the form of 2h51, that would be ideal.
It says 6h32
